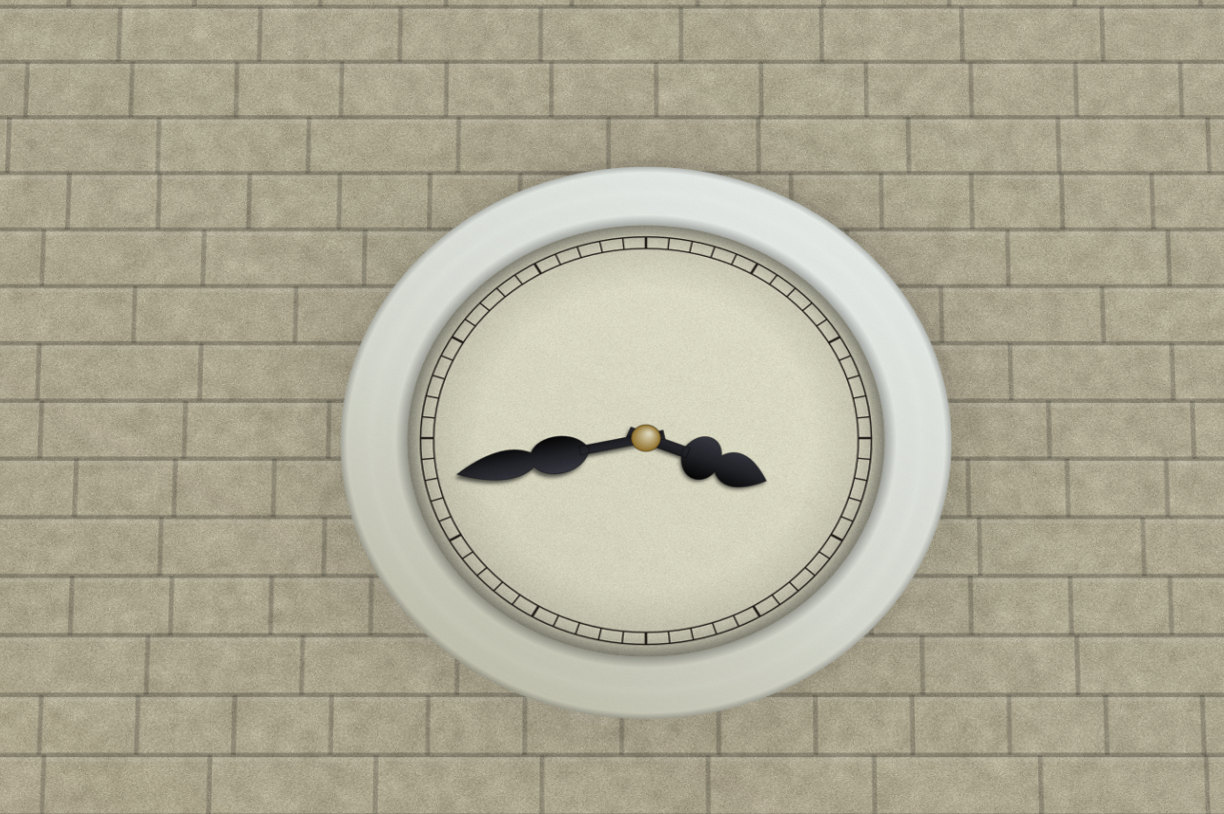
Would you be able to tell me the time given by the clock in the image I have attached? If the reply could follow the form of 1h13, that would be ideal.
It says 3h43
